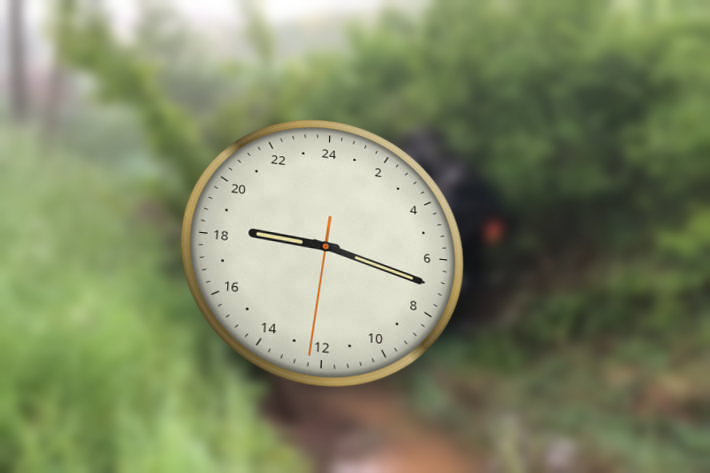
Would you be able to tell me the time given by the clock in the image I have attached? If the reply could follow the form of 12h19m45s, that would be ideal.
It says 18h17m31s
